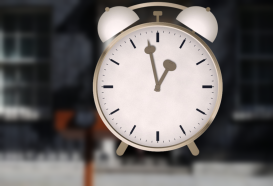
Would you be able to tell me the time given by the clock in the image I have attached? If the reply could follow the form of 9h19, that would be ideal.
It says 12h58
